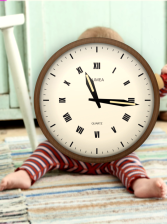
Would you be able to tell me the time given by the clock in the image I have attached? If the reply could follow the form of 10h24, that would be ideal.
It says 11h16
